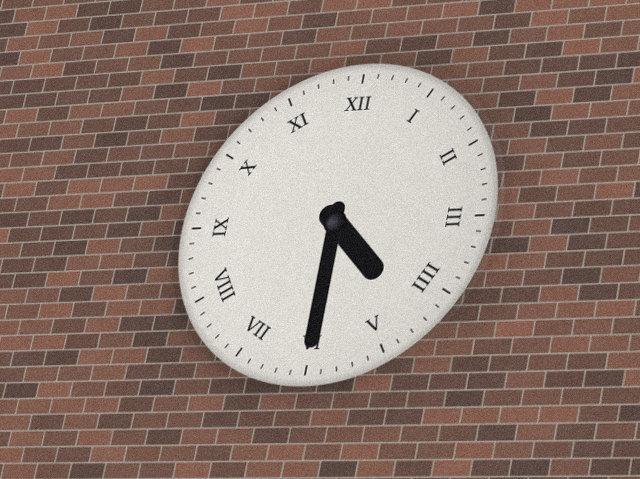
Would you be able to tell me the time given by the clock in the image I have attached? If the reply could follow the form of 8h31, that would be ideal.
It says 4h30
